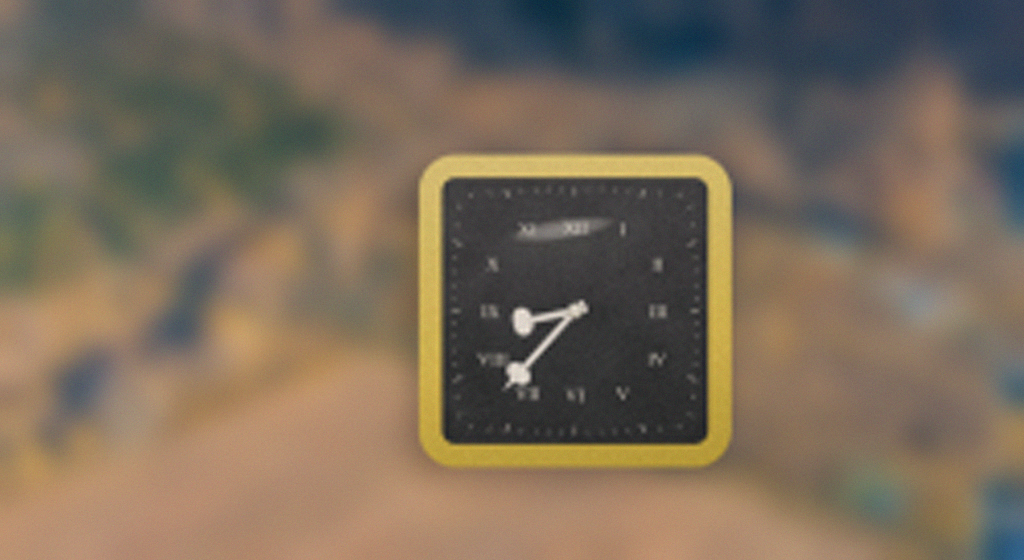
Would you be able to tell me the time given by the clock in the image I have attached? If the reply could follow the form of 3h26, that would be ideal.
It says 8h37
